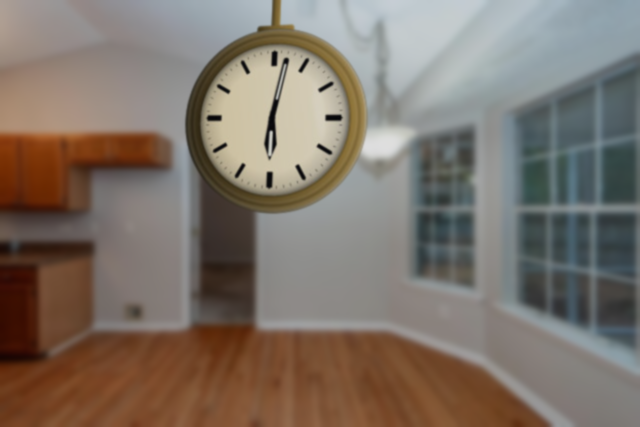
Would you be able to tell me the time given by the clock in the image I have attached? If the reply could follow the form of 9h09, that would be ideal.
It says 6h02
